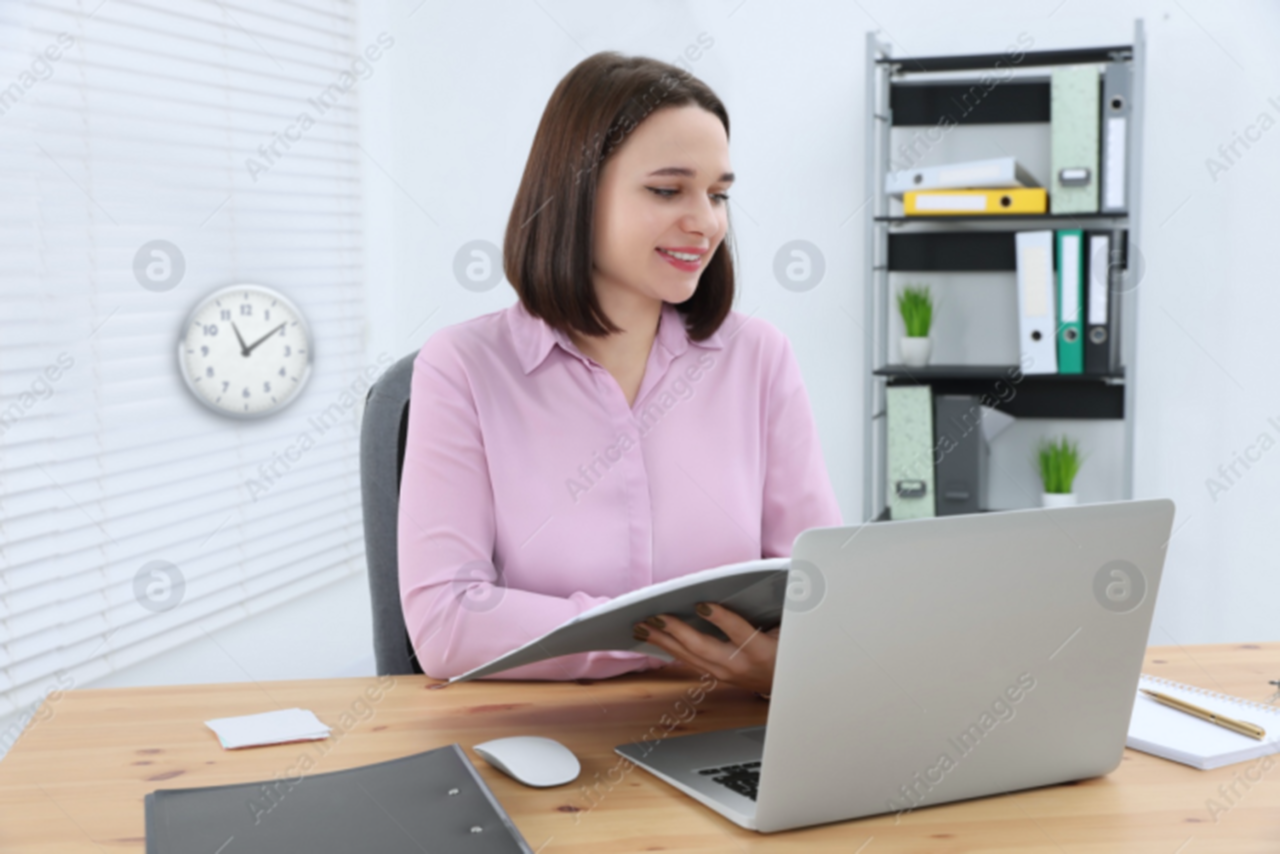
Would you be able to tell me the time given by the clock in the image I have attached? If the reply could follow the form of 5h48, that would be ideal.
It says 11h09
